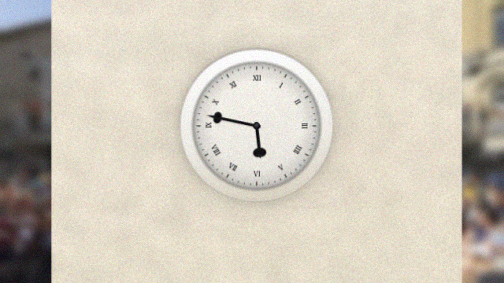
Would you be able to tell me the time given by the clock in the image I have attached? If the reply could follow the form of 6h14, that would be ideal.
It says 5h47
